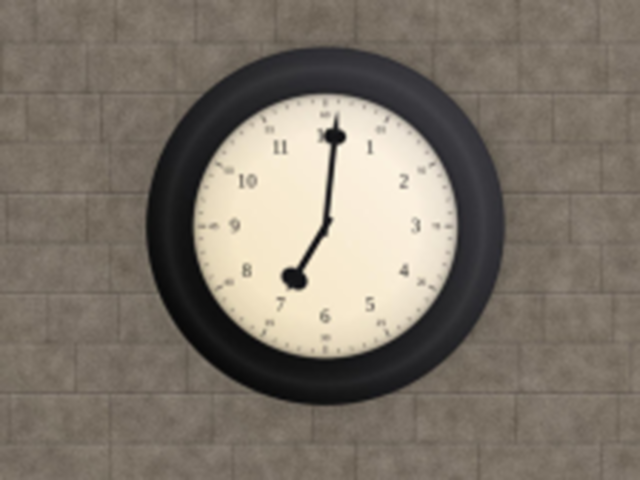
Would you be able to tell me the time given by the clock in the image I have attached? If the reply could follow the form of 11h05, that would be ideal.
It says 7h01
